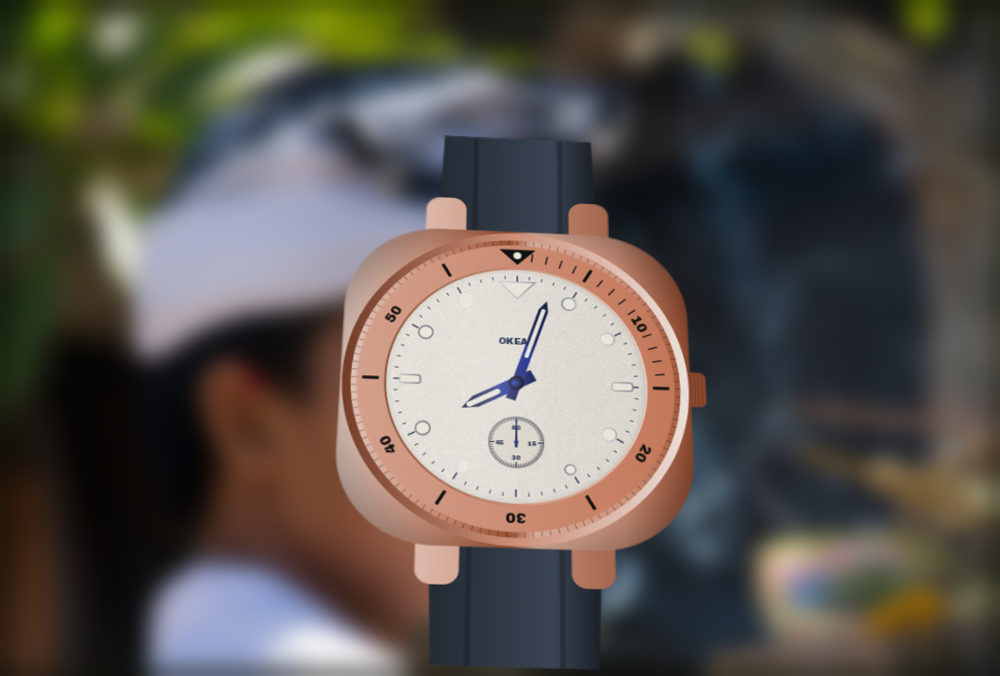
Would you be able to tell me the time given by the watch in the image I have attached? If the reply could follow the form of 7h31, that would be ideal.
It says 8h03
